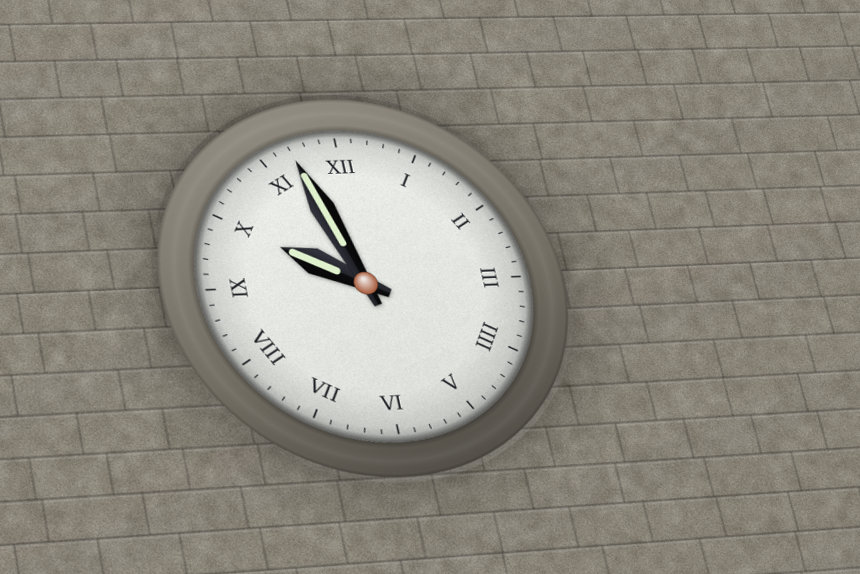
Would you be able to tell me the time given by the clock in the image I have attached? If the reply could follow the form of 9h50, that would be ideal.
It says 9h57
